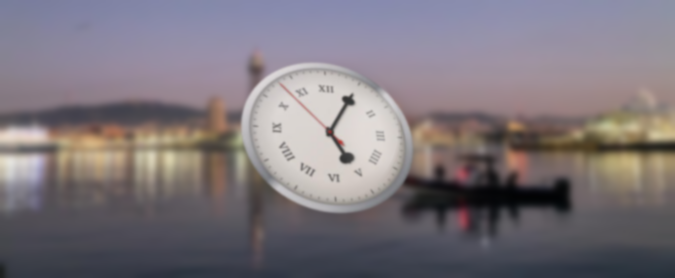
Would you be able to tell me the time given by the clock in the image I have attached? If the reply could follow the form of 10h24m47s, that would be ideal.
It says 5h04m53s
